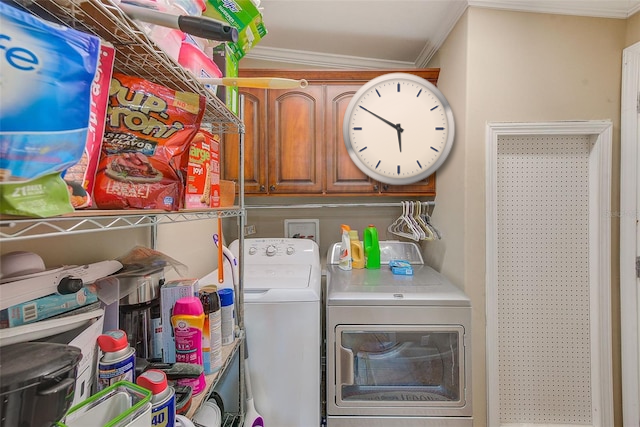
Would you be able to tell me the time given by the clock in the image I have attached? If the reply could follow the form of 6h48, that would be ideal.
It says 5h50
